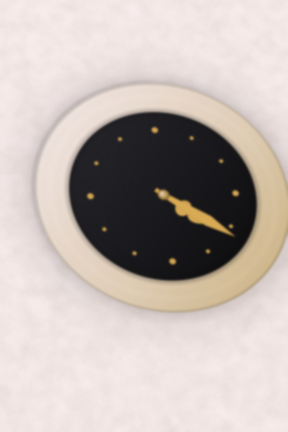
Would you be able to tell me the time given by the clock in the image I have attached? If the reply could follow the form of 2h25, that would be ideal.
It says 4h21
